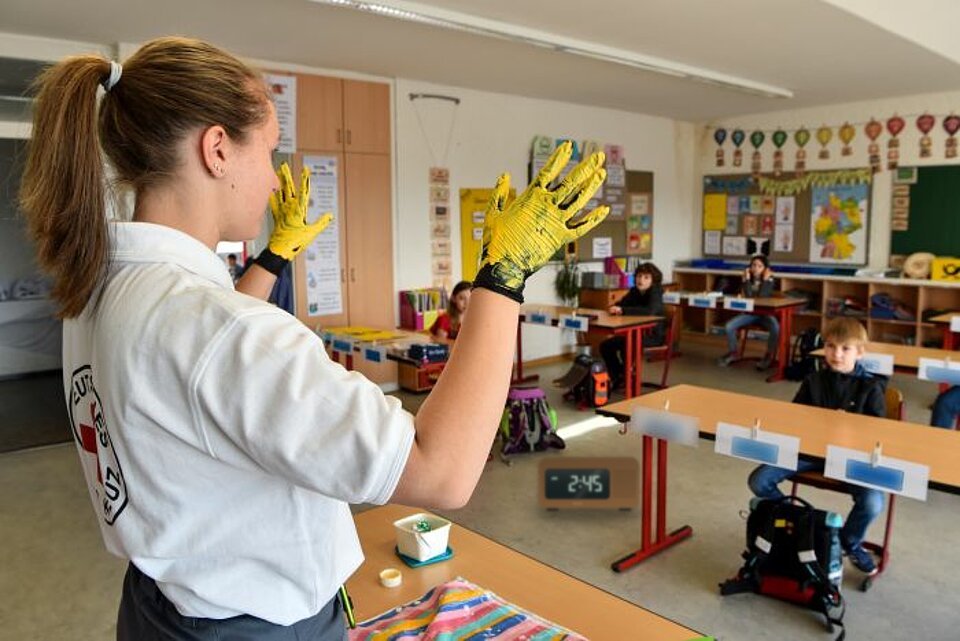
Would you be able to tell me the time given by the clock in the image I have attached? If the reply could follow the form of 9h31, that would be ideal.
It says 2h45
